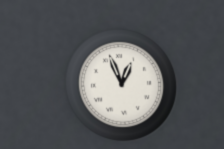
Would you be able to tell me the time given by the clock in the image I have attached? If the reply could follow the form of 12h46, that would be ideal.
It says 12h57
